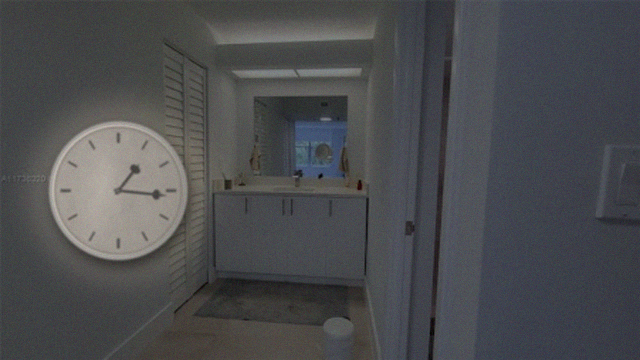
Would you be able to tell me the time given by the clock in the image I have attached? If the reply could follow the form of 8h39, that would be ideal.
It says 1h16
